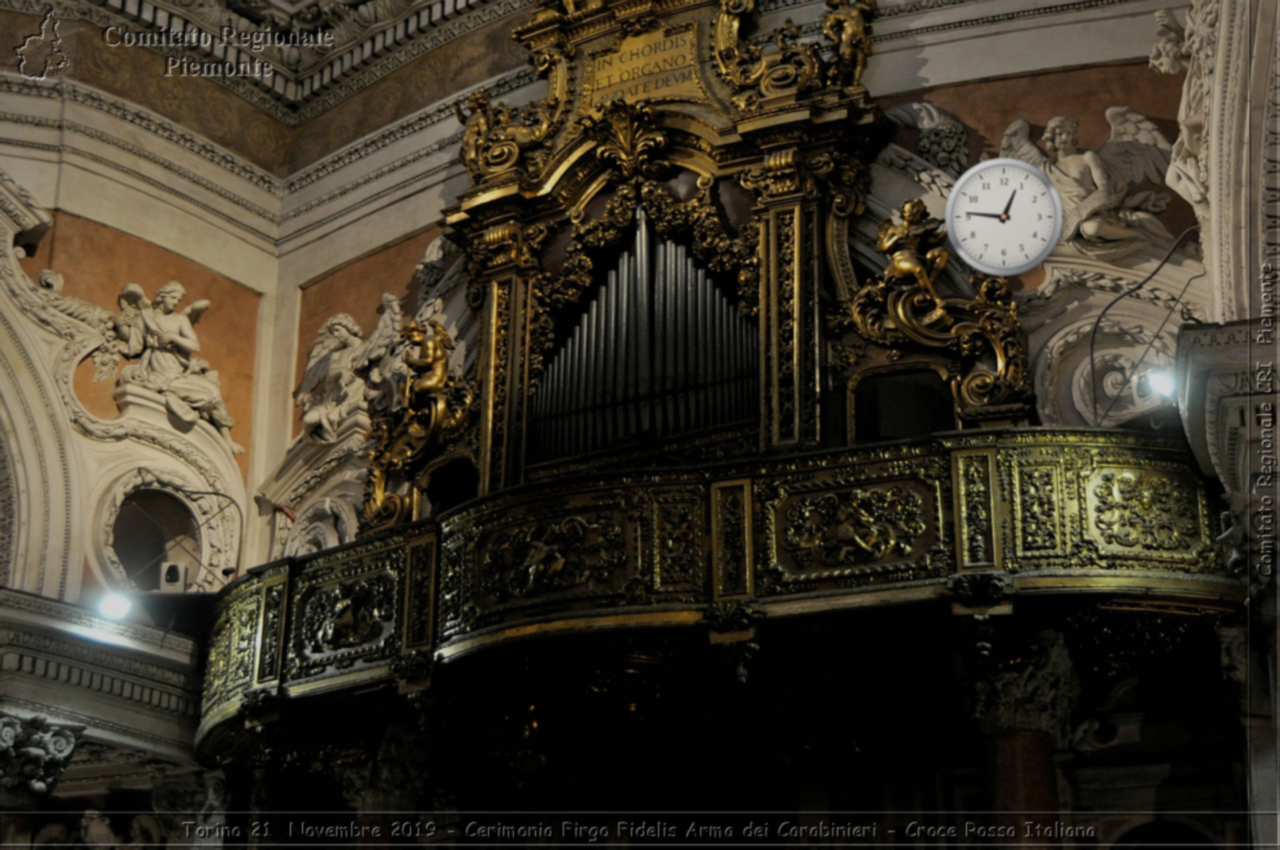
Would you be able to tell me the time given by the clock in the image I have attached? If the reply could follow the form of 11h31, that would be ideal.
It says 12h46
